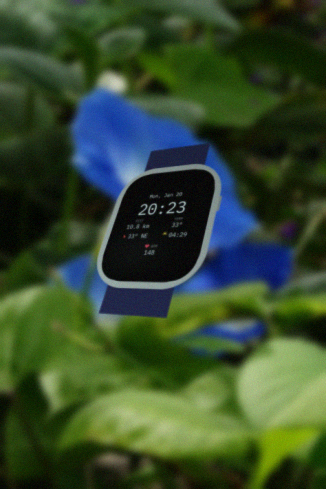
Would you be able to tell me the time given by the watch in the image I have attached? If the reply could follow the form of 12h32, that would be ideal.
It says 20h23
